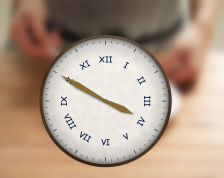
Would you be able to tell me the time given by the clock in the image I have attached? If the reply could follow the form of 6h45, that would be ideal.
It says 3h50
